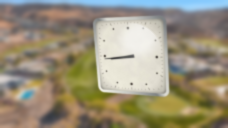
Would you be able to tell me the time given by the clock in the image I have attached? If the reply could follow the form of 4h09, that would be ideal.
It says 8h44
